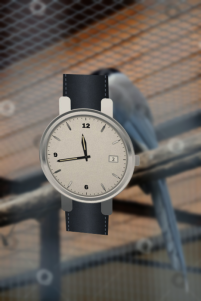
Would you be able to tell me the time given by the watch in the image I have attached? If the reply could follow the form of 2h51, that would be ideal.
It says 11h43
